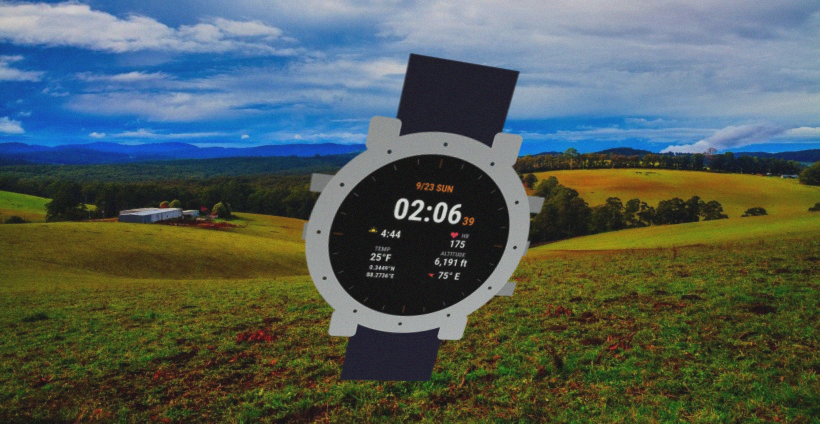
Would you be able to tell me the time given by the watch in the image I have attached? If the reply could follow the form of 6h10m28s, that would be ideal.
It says 2h06m39s
